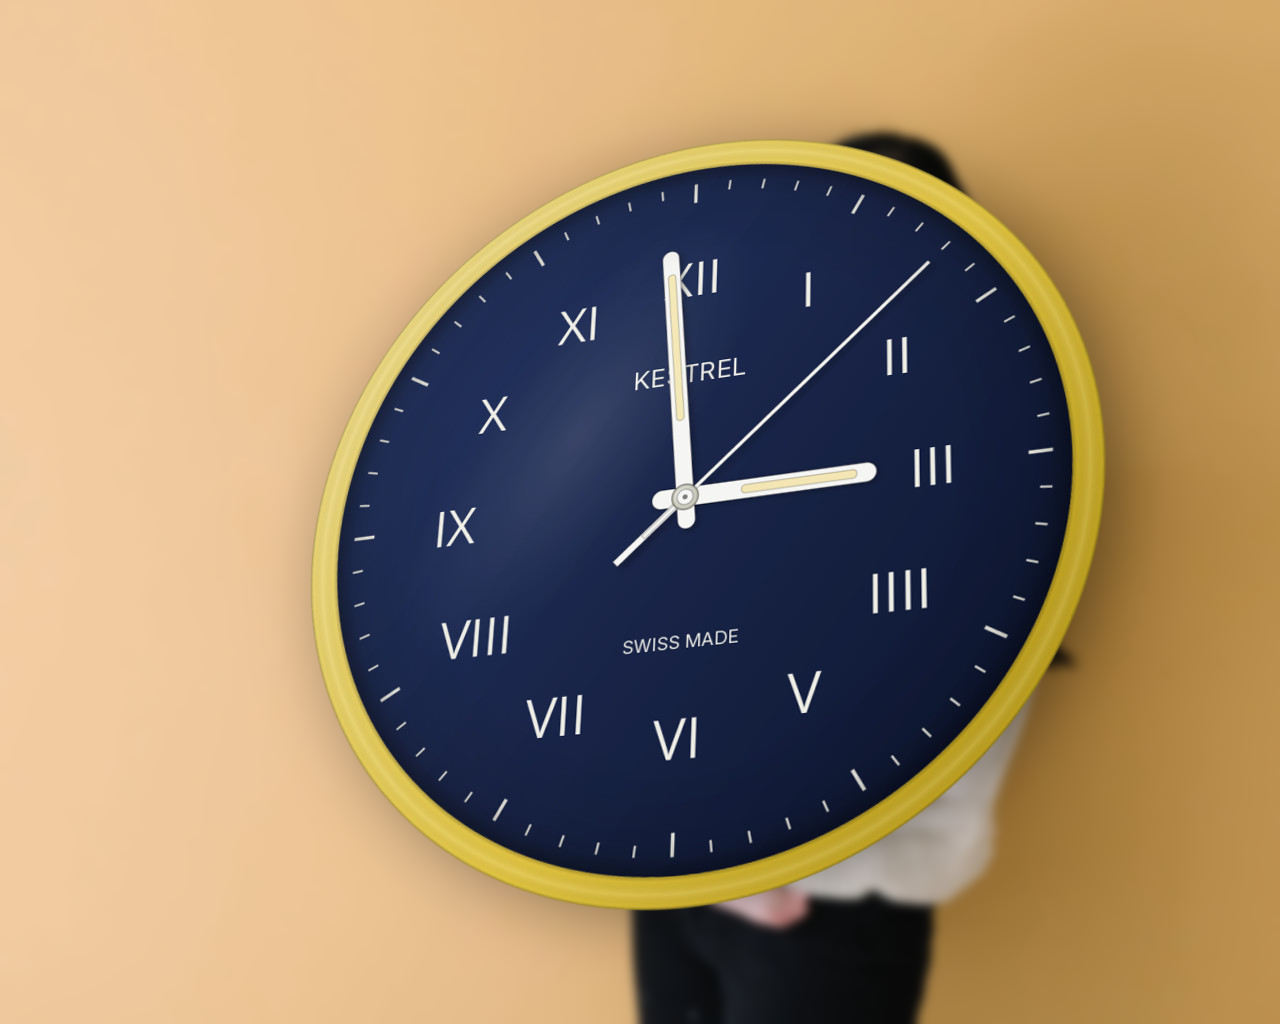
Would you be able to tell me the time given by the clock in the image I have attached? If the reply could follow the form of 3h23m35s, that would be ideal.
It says 2h59m08s
